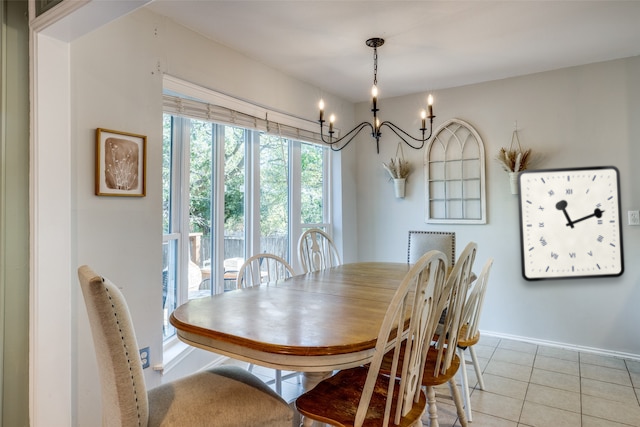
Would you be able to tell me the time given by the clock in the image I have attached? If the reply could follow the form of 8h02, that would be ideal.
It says 11h12
